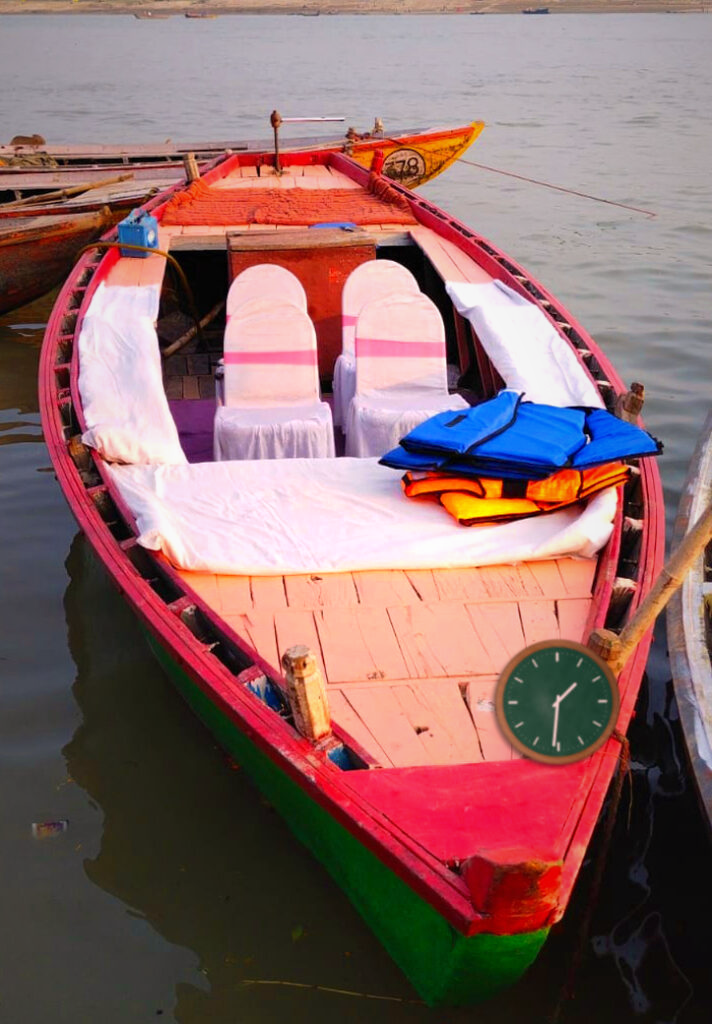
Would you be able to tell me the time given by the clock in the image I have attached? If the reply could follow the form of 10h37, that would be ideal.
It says 1h31
